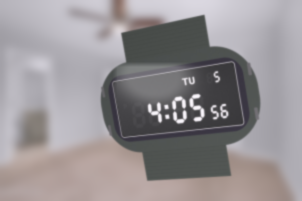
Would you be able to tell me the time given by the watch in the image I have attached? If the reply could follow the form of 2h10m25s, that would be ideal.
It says 4h05m56s
